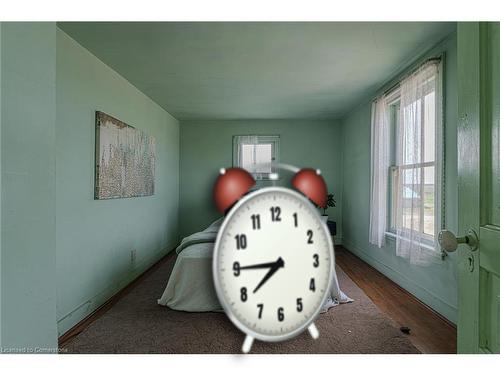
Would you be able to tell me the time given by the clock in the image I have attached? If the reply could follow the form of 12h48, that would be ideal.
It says 7h45
